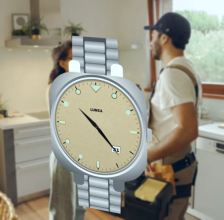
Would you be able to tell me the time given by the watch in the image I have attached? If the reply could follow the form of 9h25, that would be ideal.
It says 10h23
